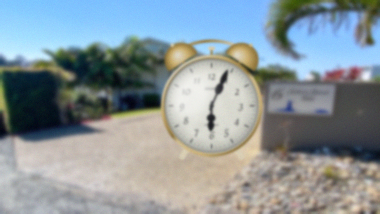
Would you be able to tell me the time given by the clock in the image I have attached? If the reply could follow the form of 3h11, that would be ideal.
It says 6h04
